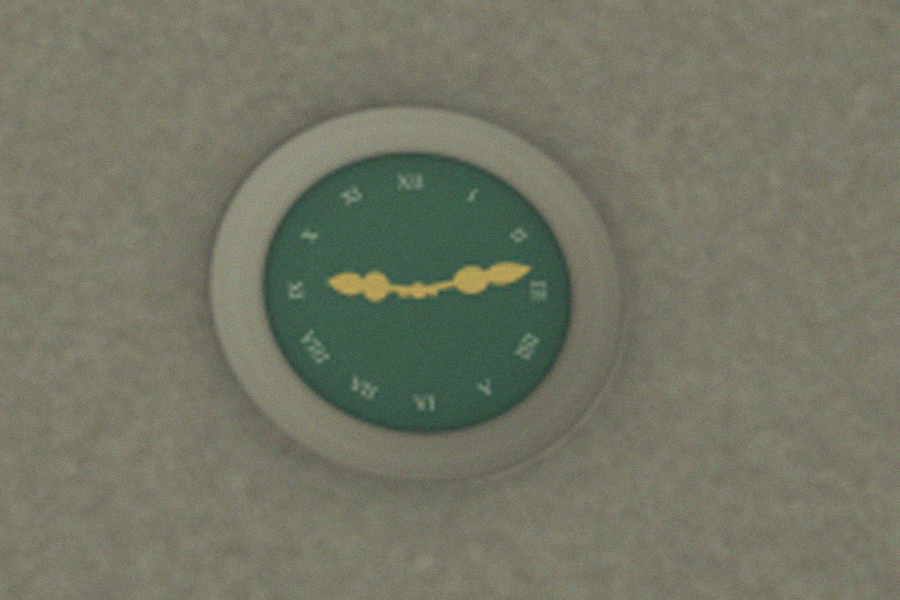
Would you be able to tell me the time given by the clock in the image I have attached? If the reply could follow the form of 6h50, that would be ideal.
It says 9h13
